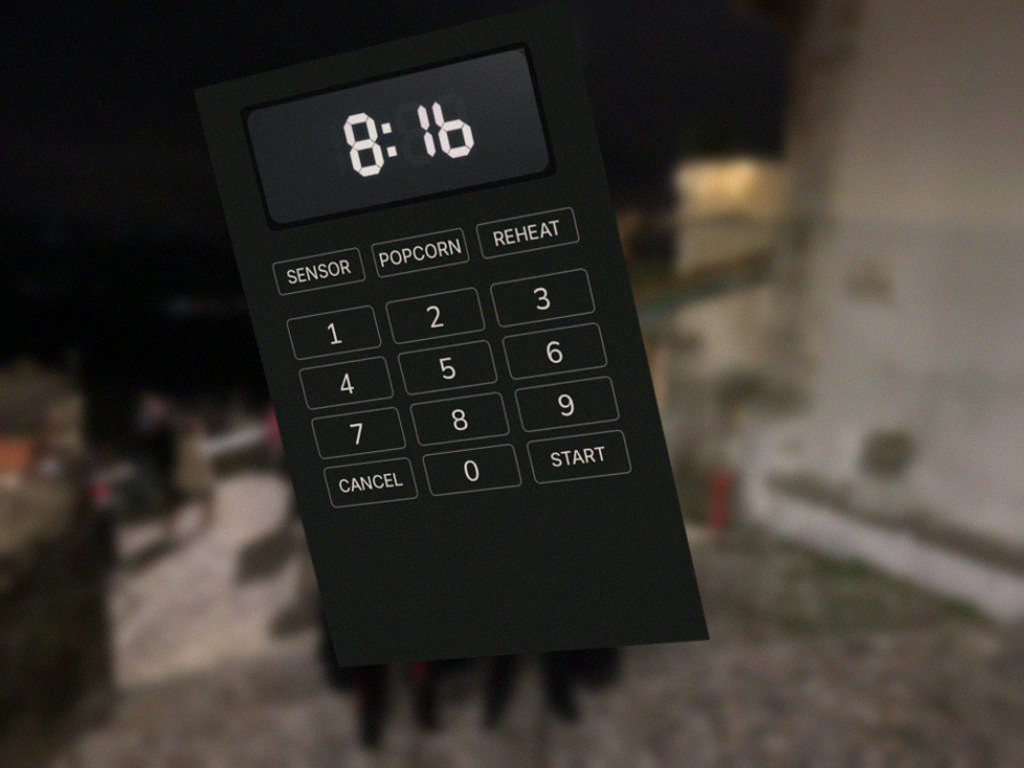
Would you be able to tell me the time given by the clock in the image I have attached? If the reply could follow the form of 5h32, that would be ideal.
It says 8h16
